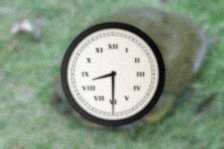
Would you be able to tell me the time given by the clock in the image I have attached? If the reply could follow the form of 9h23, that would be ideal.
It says 8h30
